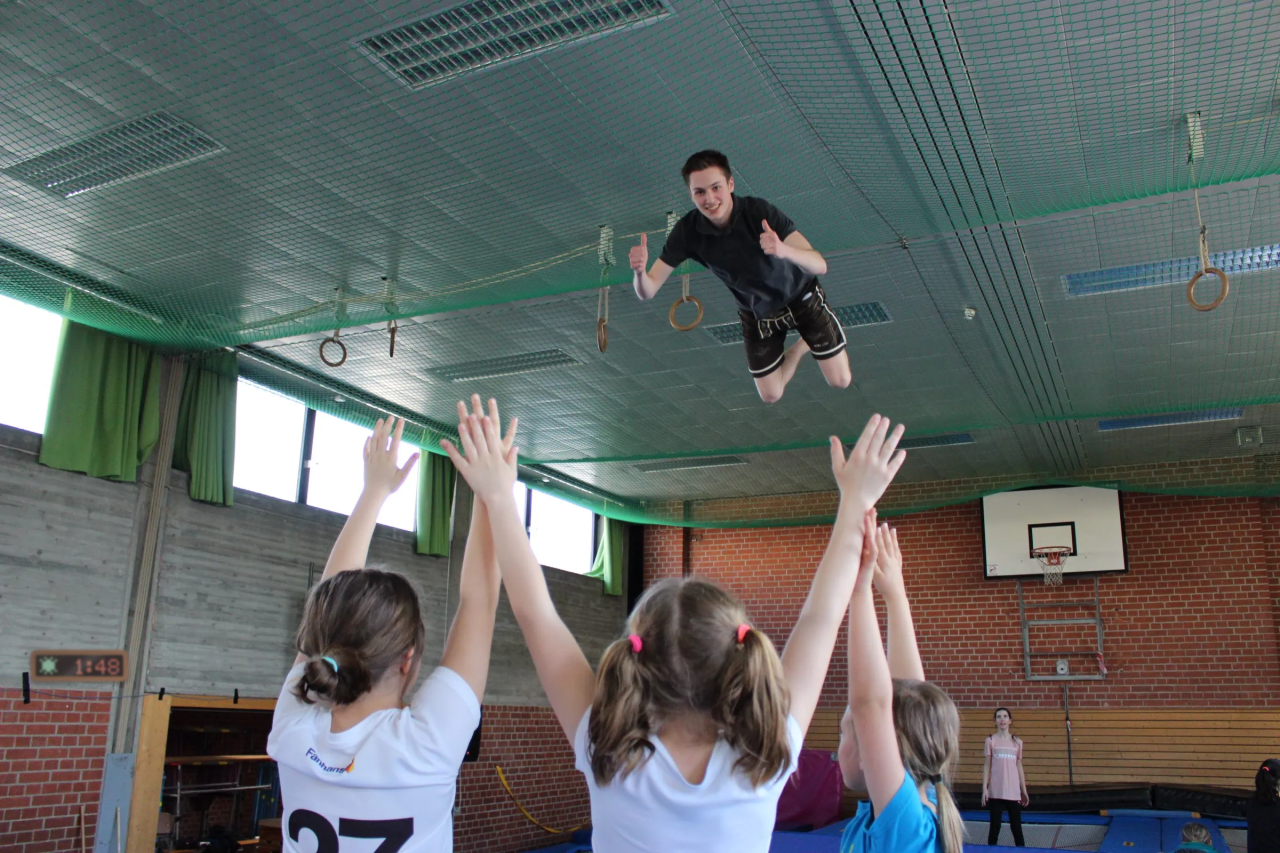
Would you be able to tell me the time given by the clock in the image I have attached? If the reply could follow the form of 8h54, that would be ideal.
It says 1h48
